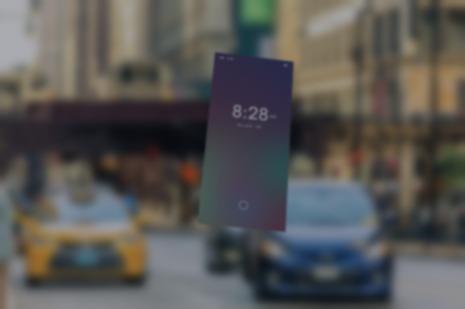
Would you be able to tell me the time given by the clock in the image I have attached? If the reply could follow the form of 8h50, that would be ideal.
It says 8h28
